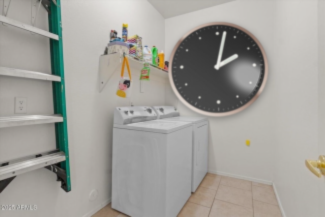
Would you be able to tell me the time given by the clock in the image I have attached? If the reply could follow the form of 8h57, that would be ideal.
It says 2h02
